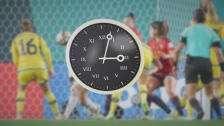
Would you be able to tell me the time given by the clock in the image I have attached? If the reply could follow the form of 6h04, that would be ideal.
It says 3h03
